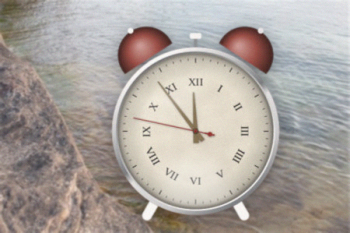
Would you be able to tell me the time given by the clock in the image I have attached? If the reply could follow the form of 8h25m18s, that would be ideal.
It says 11h53m47s
